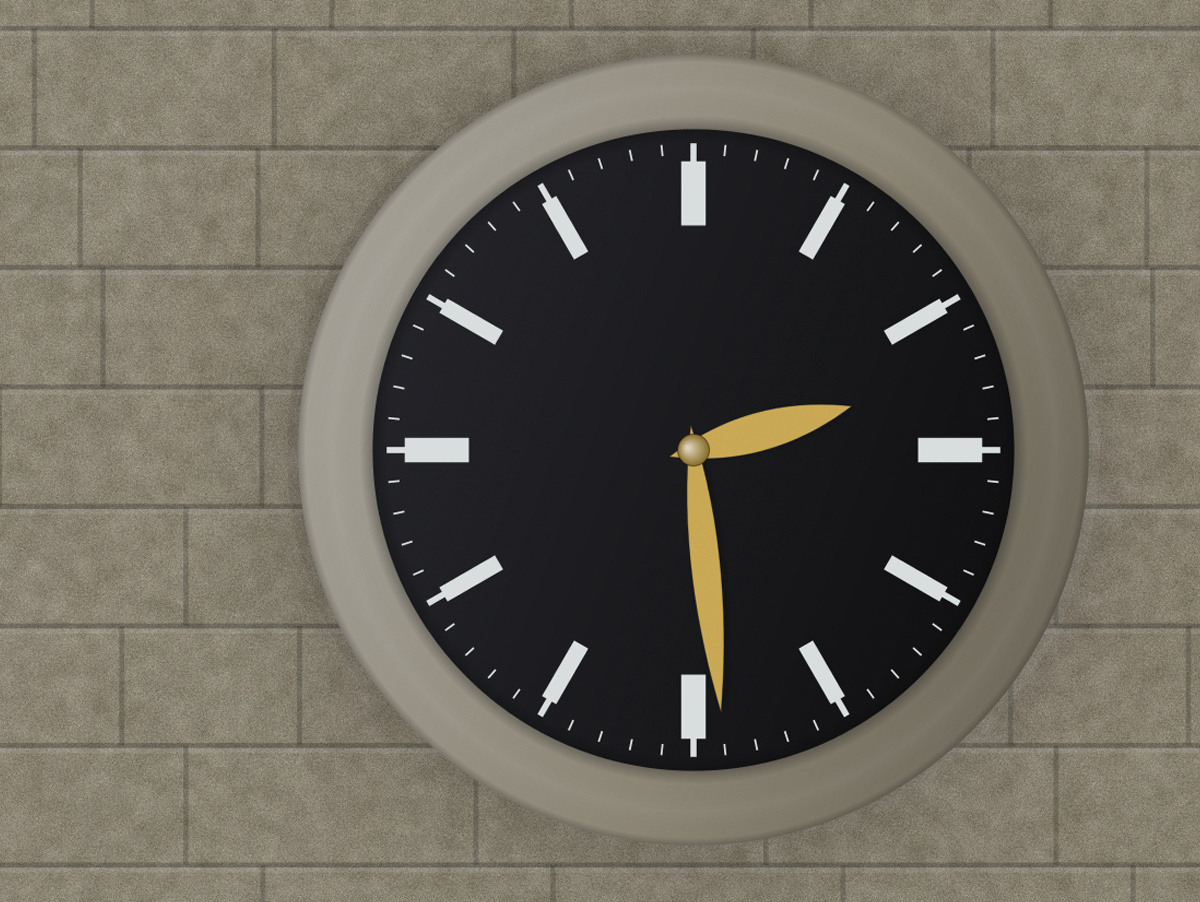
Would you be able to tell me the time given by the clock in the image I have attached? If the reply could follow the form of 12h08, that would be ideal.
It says 2h29
